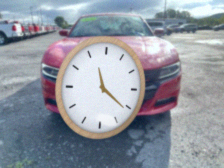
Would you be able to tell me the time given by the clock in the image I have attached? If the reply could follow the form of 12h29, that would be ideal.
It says 11h21
